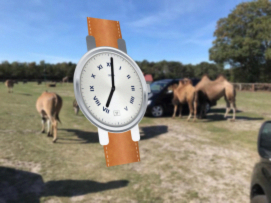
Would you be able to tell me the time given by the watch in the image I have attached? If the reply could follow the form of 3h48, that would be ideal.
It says 7h01
